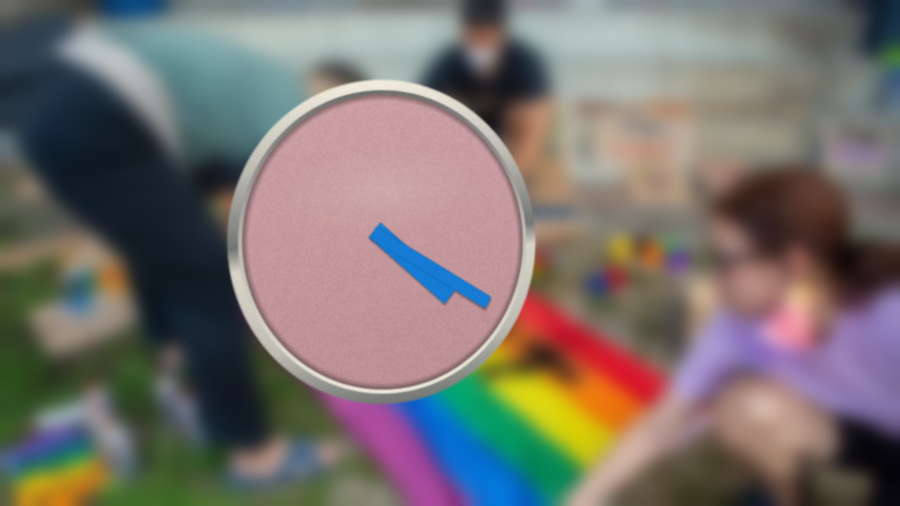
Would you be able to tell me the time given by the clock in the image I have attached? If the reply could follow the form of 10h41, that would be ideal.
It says 4h20
